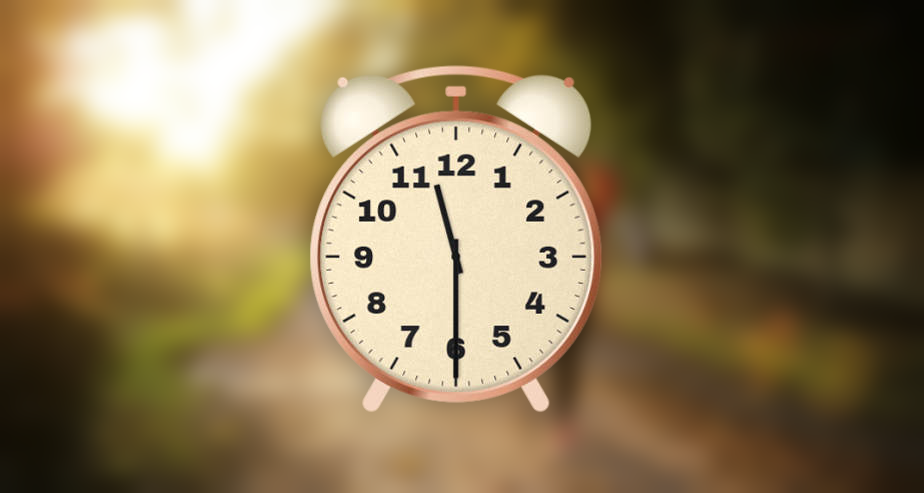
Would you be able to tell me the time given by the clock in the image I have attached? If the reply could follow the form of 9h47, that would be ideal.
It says 11h30
